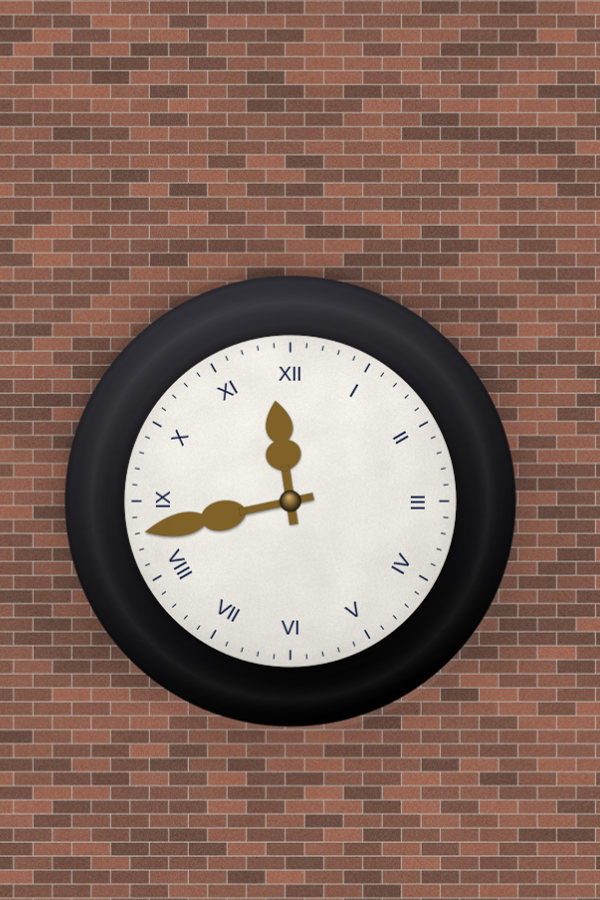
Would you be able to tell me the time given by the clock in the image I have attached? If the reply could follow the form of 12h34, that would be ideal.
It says 11h43
